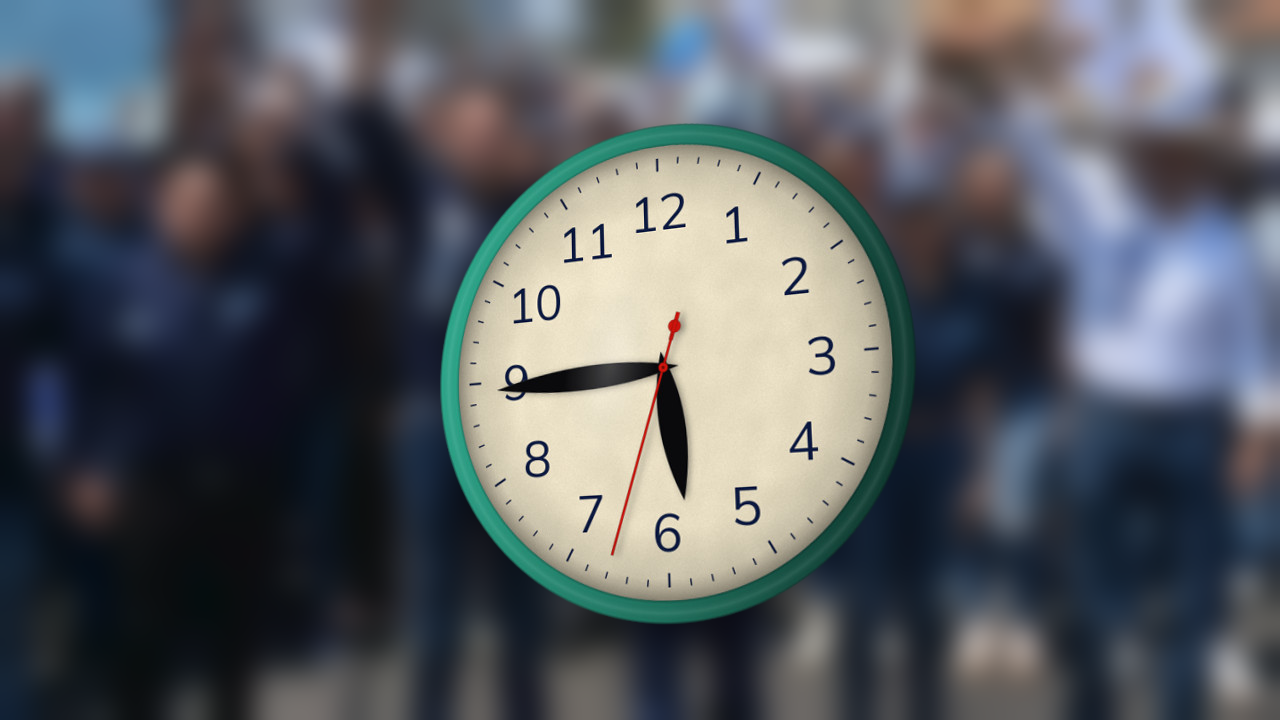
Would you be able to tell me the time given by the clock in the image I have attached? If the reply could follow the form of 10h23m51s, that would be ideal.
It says 5h44m33s
